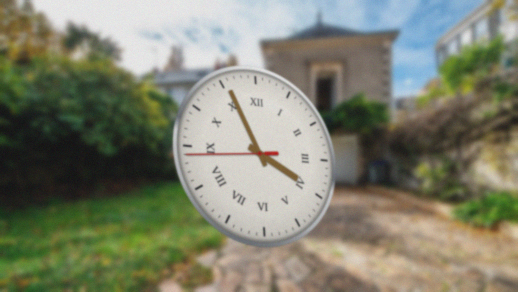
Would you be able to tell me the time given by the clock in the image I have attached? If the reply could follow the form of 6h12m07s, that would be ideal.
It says 3h55m44s
